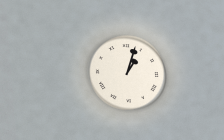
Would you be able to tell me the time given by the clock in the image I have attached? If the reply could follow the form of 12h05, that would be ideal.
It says 1h03
